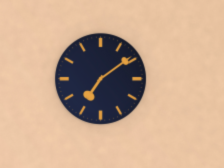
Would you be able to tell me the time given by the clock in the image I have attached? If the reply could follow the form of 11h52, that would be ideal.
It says 7h09
